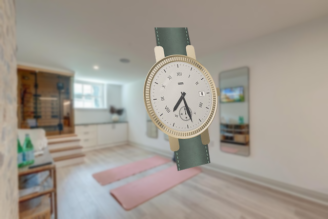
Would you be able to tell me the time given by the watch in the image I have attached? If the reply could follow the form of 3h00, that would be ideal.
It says 7h28
